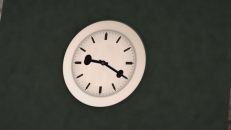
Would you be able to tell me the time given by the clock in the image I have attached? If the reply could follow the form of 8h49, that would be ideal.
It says 9h20
